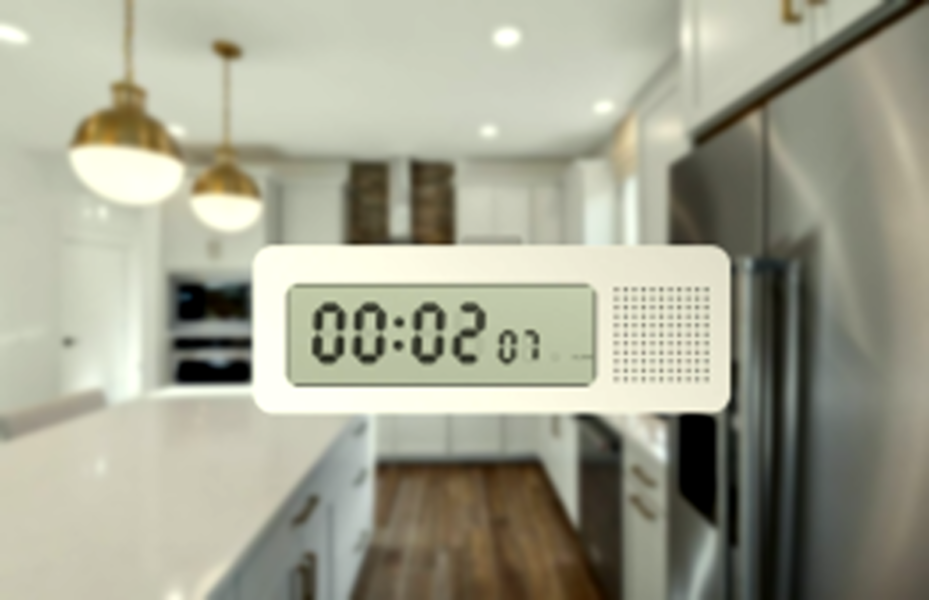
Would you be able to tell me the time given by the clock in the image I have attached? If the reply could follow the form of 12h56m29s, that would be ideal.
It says 0h02m07s
